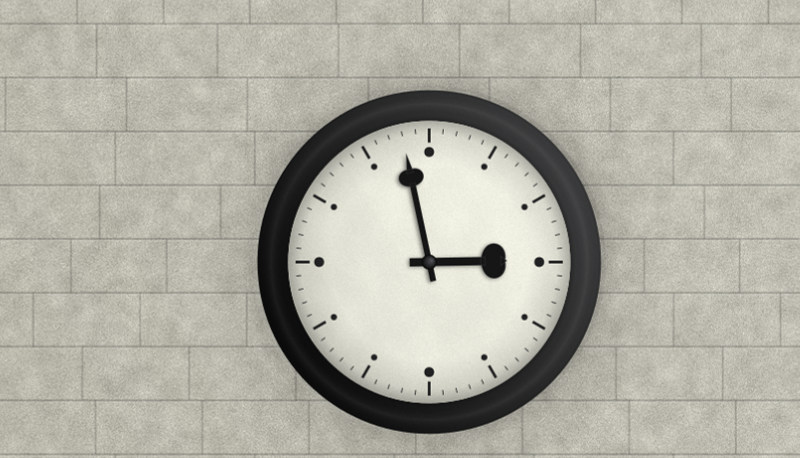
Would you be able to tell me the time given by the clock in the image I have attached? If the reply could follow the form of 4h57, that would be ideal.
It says 2h58
